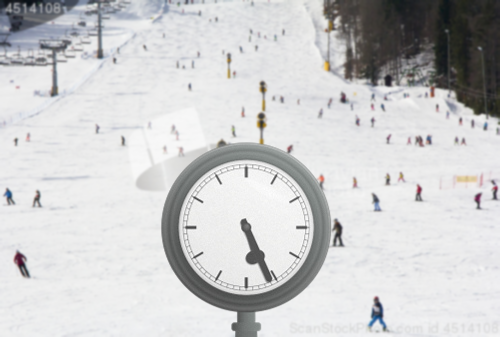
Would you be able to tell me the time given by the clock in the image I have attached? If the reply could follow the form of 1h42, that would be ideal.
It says 5h26
